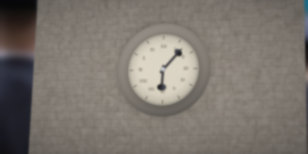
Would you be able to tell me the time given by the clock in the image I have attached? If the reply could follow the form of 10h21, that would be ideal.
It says 6h07
